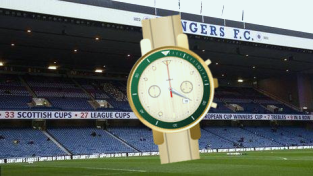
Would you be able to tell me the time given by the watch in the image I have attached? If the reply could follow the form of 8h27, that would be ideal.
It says 4h21
